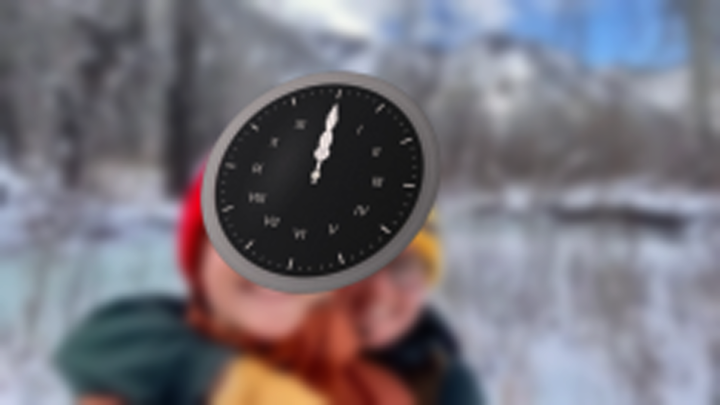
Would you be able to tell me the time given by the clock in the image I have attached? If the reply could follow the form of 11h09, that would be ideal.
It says 12h00
